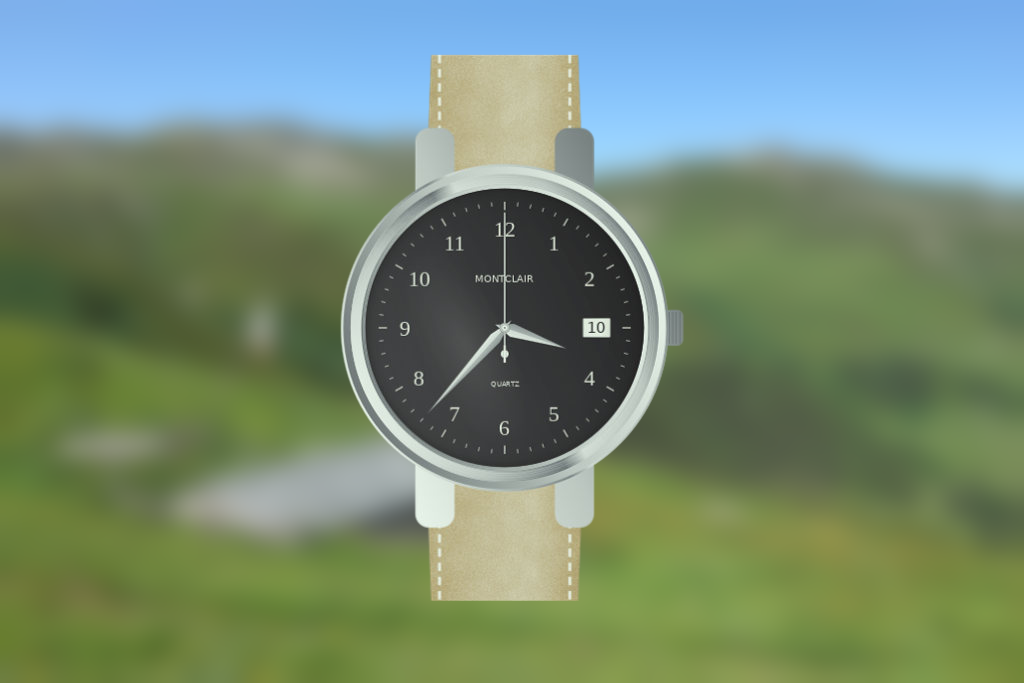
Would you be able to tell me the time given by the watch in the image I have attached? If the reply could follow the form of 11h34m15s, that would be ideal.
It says 3h37m00s
